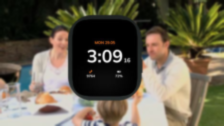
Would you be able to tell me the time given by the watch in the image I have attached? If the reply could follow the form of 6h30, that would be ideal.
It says 3h09
